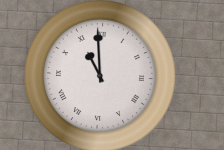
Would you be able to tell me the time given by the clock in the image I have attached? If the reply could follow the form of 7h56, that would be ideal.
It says 10h59
